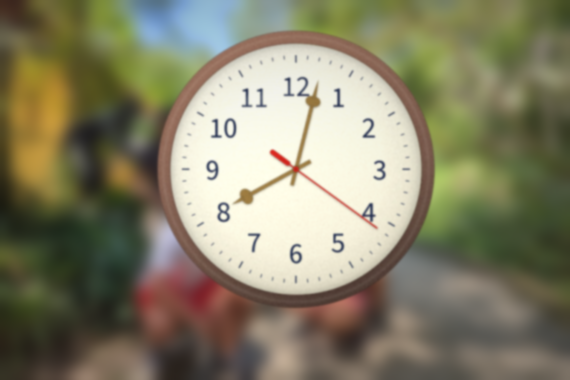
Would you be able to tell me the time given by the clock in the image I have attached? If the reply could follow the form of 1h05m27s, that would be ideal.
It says 8h02m21s
